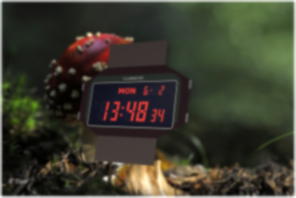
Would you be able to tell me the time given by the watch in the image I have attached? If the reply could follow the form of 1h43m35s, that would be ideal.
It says 13h48m34s
